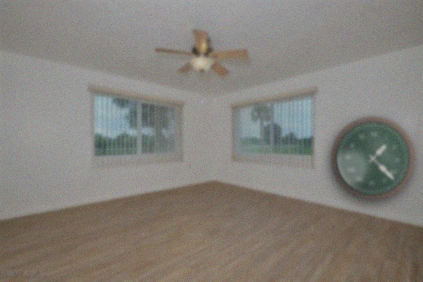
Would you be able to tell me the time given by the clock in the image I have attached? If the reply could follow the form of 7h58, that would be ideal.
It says 1h22
